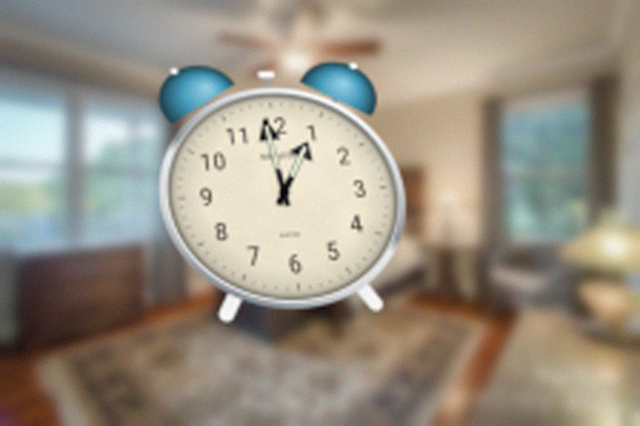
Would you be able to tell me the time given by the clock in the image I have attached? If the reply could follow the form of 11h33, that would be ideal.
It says 12h59
